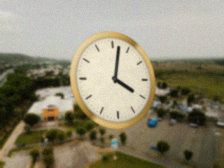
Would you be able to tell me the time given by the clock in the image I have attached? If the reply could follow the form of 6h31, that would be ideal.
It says 4h02
